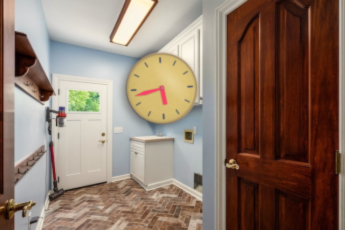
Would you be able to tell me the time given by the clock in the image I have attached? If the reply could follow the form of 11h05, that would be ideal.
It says 5h43
